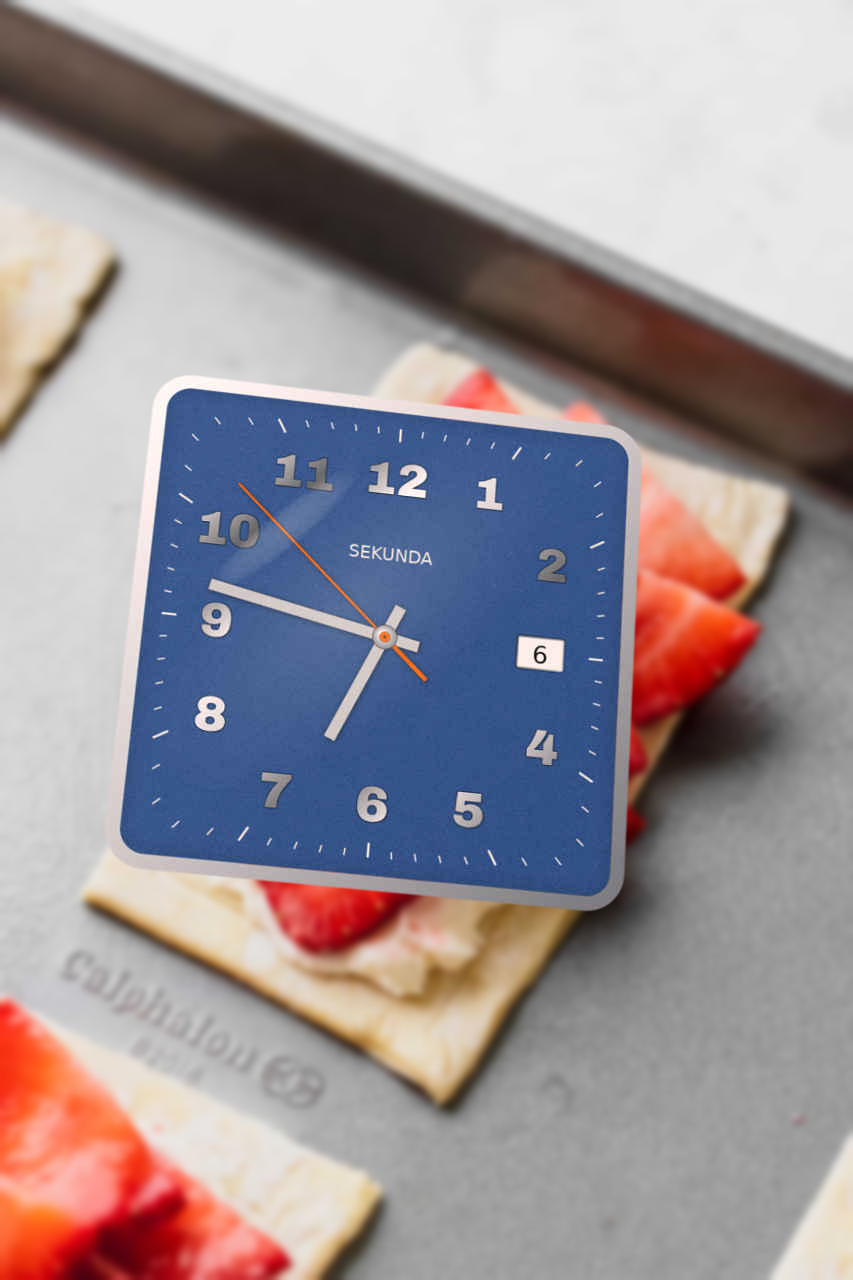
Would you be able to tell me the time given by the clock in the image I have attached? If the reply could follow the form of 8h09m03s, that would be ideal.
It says 6h46m52s
